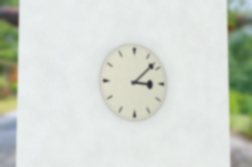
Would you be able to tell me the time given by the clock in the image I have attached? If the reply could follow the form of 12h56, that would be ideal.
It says 3h08
